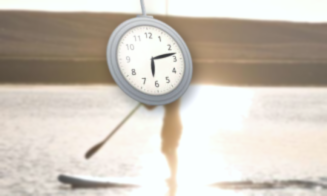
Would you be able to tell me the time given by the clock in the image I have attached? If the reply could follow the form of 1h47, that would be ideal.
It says 6h13
